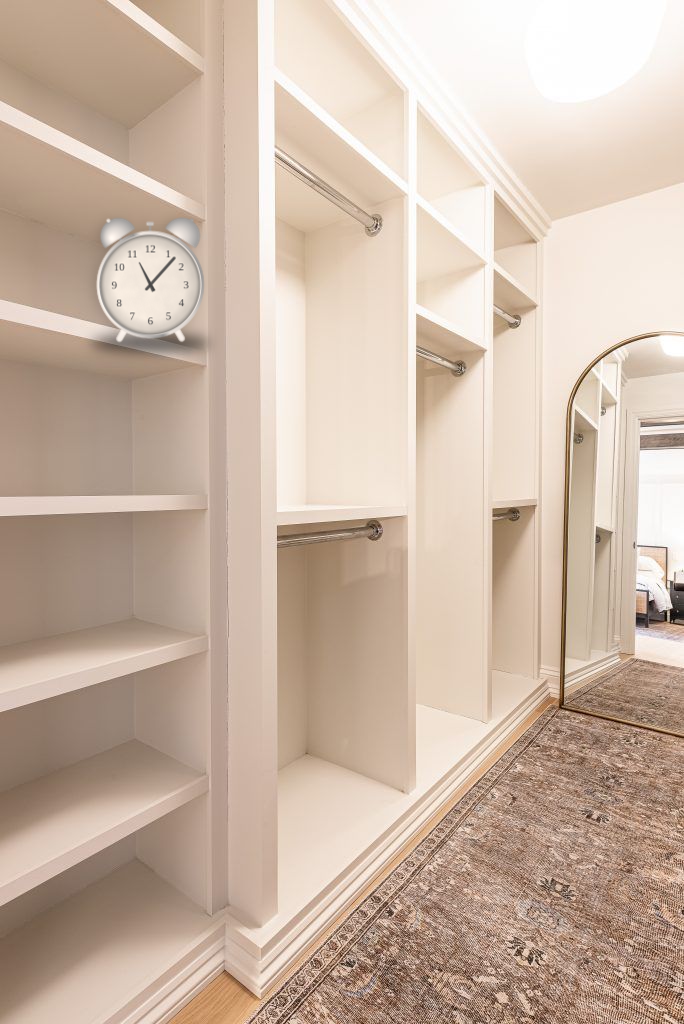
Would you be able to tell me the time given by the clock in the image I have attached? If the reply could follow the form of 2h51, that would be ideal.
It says 11h07
